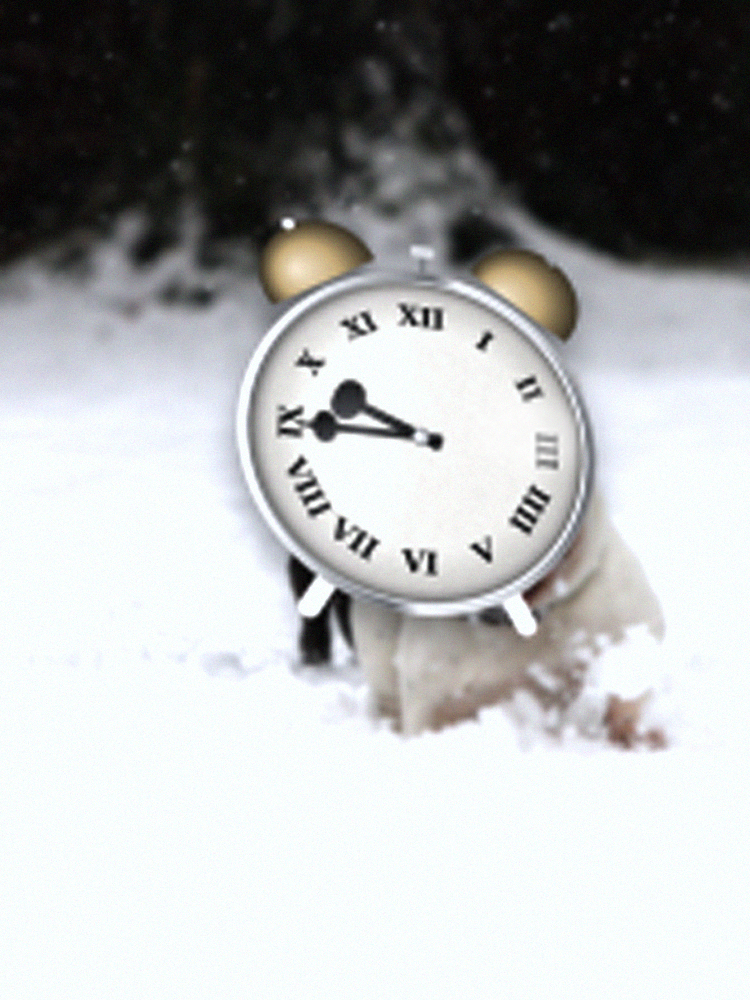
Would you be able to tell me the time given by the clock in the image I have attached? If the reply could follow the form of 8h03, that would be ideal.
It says 9h45
